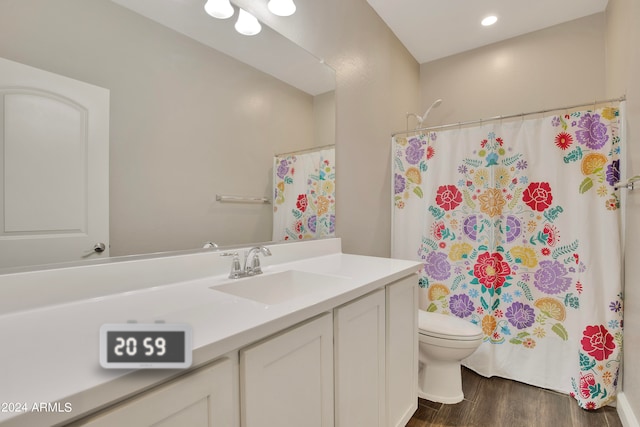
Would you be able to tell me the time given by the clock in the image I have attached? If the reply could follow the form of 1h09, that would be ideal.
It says 20h59
